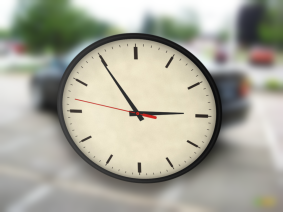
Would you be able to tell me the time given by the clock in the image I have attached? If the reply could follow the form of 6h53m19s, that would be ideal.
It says 2h54m47s
